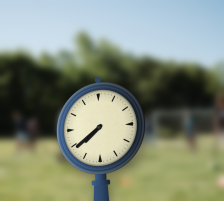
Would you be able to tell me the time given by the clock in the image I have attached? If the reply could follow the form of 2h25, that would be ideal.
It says 7h39
